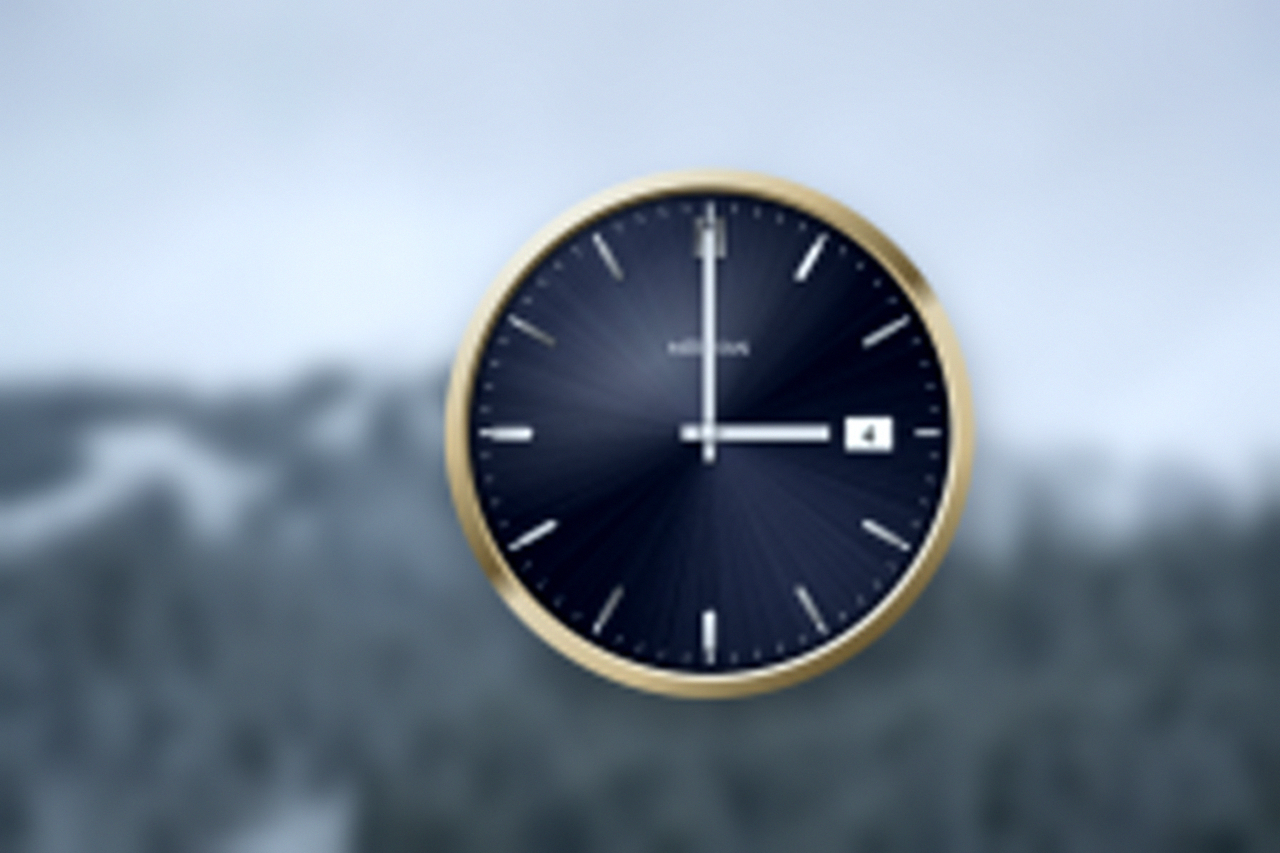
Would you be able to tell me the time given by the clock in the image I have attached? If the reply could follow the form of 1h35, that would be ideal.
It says 3h00
